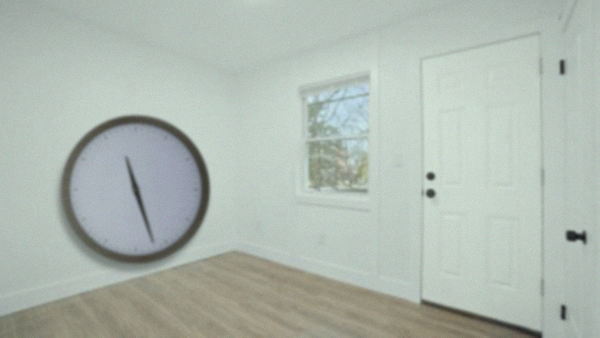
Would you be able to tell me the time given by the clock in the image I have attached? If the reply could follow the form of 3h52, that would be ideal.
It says 11h27
